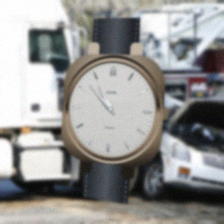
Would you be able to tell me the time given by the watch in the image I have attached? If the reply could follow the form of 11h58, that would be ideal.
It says 10h52
